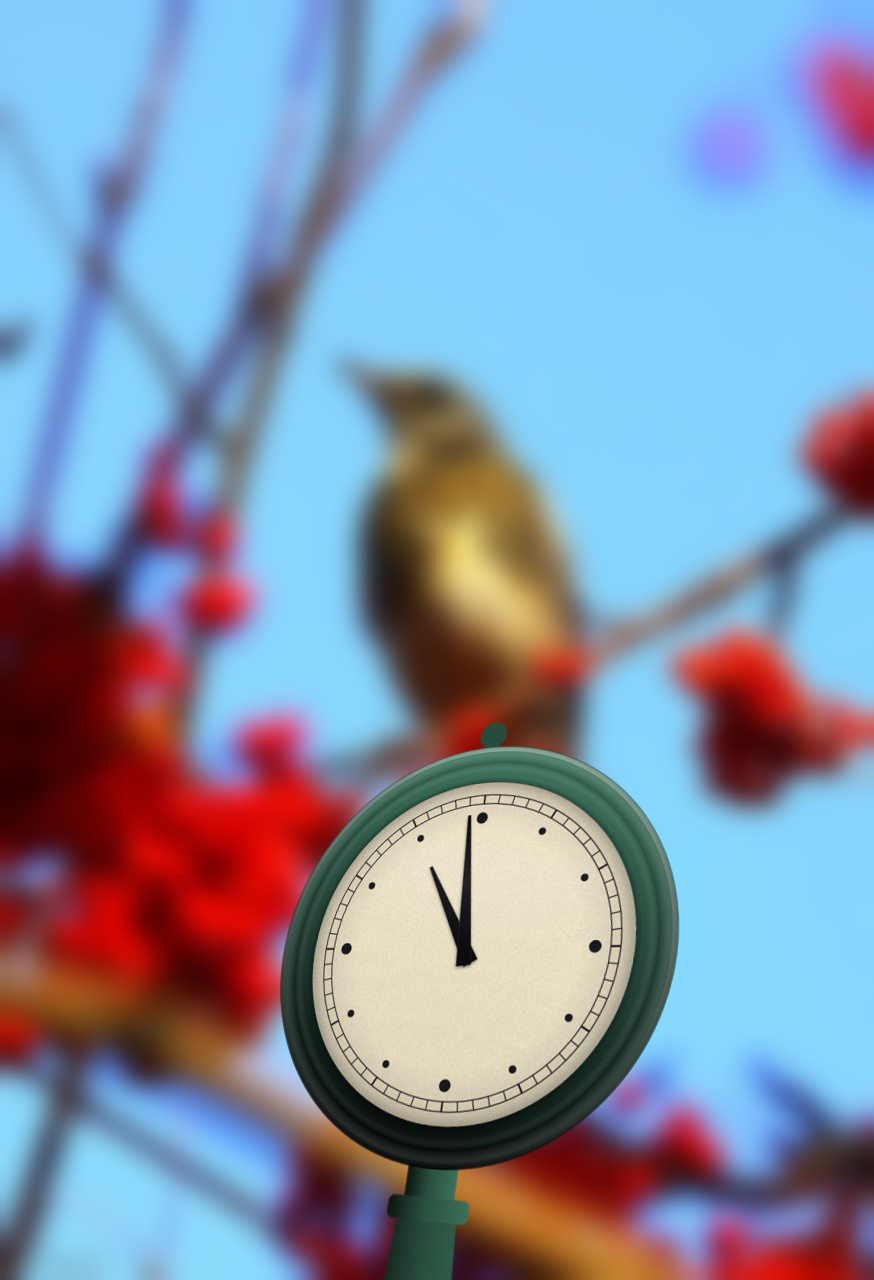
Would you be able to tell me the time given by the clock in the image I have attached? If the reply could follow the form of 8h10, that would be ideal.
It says 10h59
